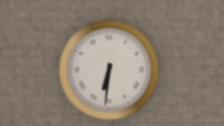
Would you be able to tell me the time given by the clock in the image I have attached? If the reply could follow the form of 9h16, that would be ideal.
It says 6h31
